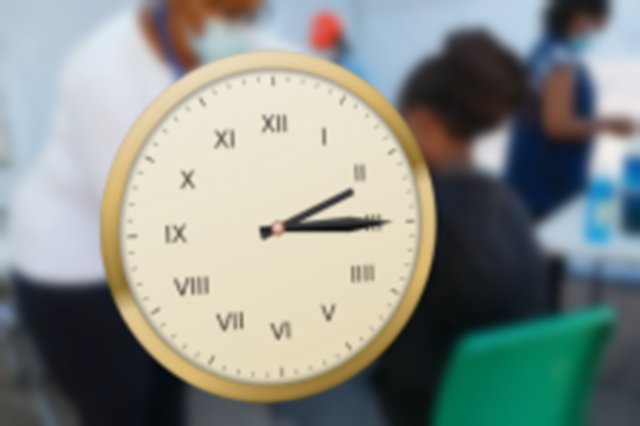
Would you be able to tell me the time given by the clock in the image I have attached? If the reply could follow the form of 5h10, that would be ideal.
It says 2h15
